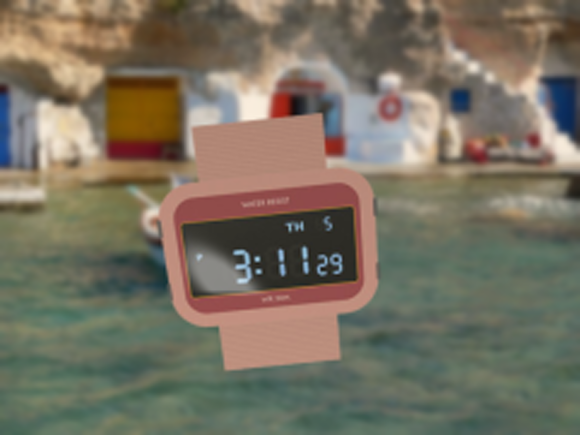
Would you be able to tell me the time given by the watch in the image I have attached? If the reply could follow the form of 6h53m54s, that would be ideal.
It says 3h11m29s
